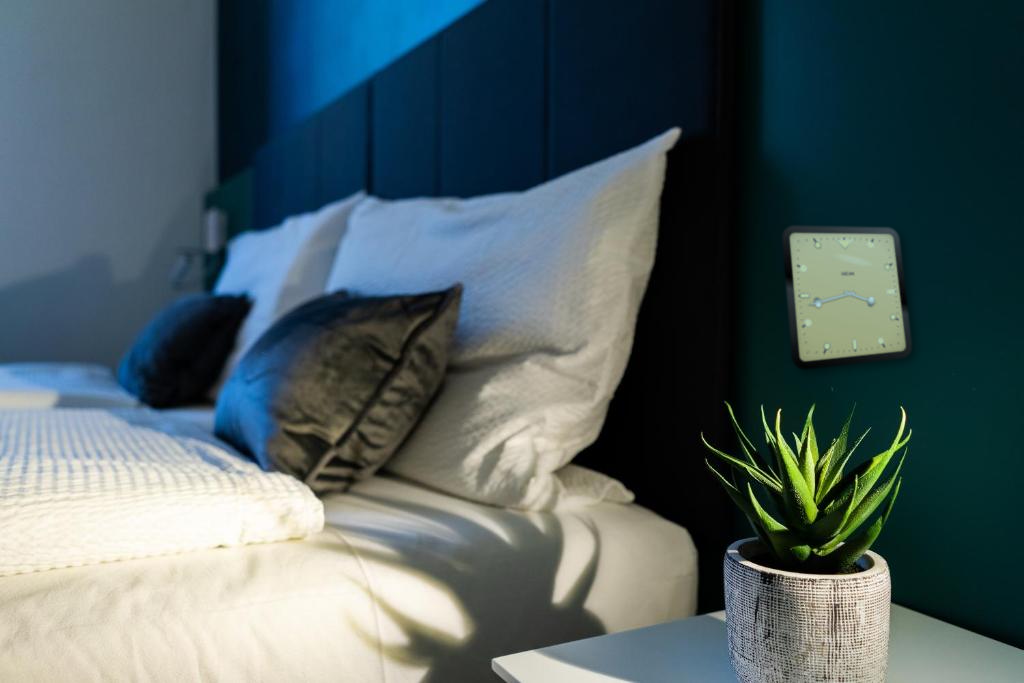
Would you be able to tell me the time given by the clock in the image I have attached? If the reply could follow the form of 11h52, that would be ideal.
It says 3h43
